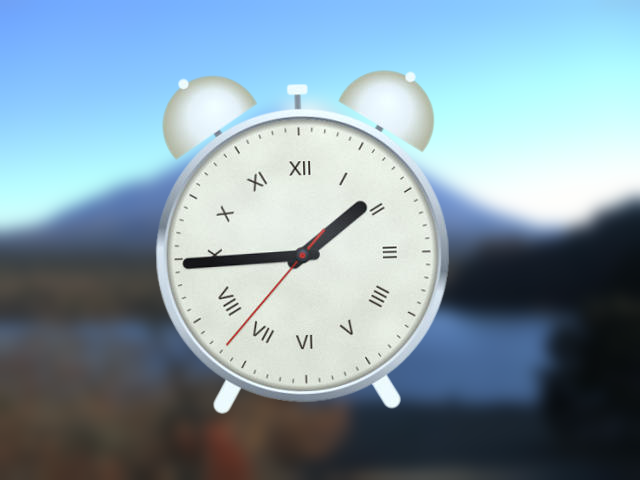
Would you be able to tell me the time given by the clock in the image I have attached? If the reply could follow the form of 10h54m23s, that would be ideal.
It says 1h44m37s
